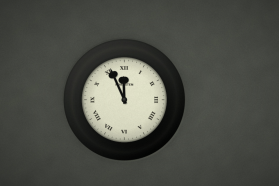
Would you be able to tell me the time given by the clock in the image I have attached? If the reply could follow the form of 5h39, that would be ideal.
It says 11h56
